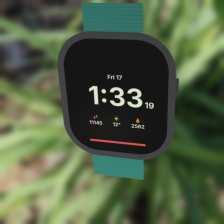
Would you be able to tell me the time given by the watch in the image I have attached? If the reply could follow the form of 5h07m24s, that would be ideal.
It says 1h33m19s
